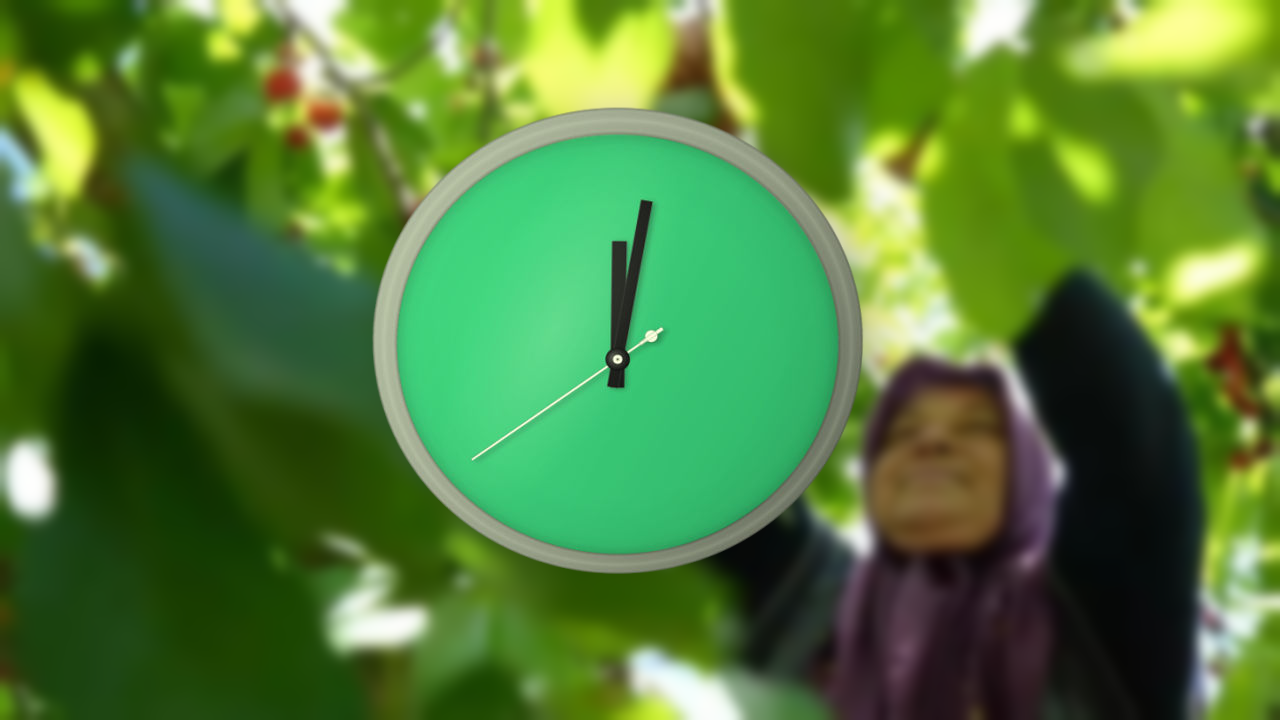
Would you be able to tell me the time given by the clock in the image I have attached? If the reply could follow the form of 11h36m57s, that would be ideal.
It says 12h01m39s
